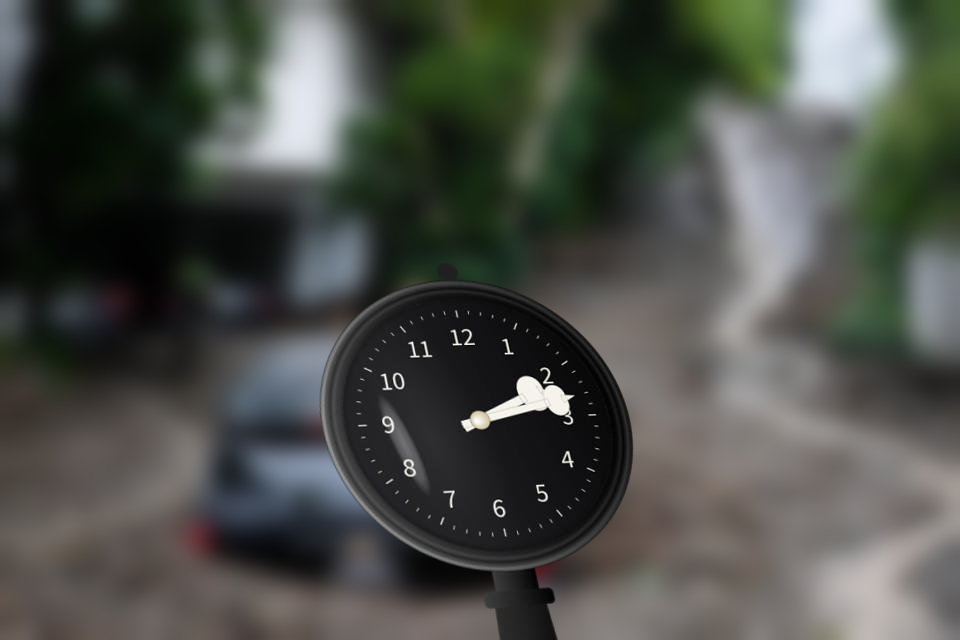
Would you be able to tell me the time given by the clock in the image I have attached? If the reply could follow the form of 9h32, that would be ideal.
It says 2h13
